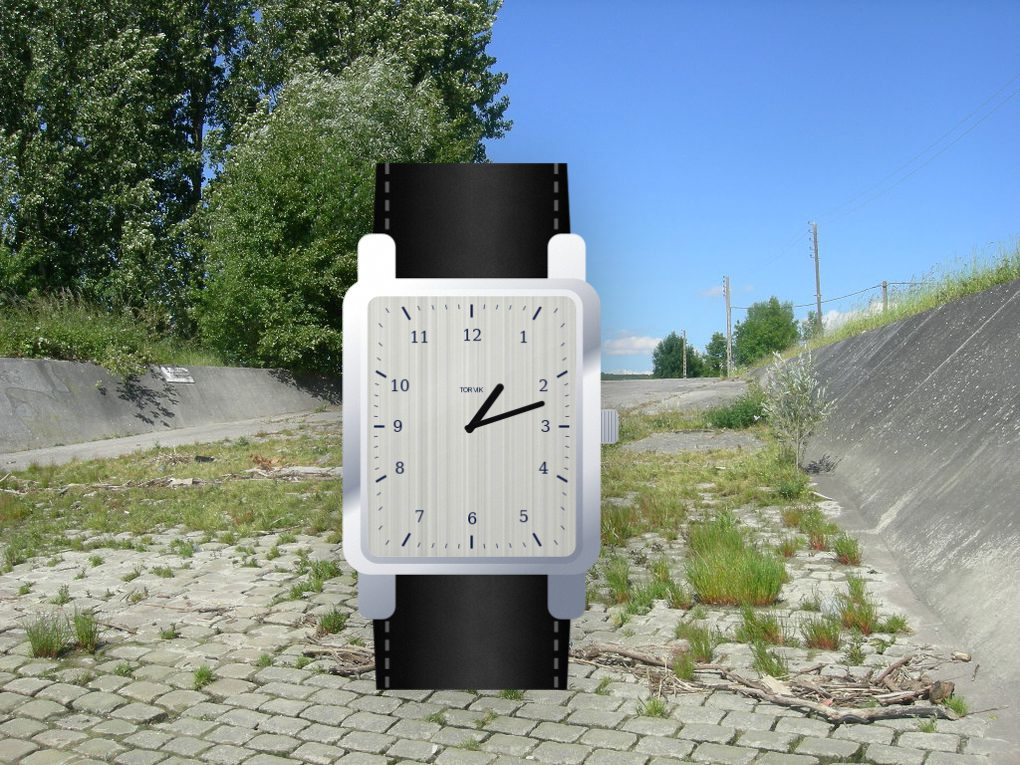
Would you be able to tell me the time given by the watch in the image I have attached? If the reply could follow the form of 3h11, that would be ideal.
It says 1h12
